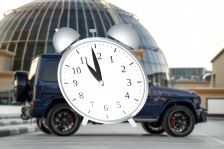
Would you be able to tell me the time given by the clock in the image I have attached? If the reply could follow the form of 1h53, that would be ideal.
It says 10h59
